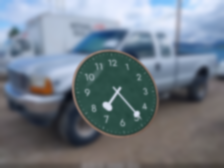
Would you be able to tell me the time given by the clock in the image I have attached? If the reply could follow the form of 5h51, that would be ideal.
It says 7h24
